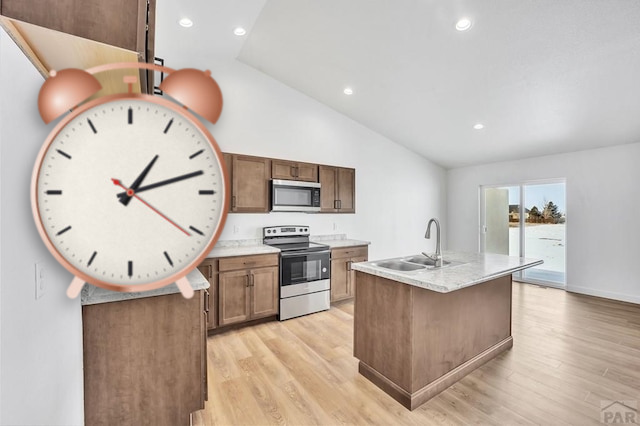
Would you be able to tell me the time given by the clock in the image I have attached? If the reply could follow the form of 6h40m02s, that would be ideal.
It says 1h12m21s
